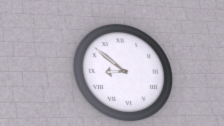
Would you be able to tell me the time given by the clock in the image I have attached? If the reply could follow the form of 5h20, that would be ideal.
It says 8h52
